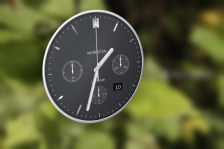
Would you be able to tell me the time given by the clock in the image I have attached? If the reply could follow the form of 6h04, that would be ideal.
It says 1h33
